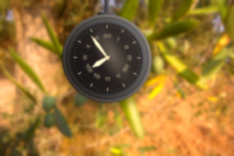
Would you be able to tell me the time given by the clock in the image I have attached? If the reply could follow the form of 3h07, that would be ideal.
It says 7h54
